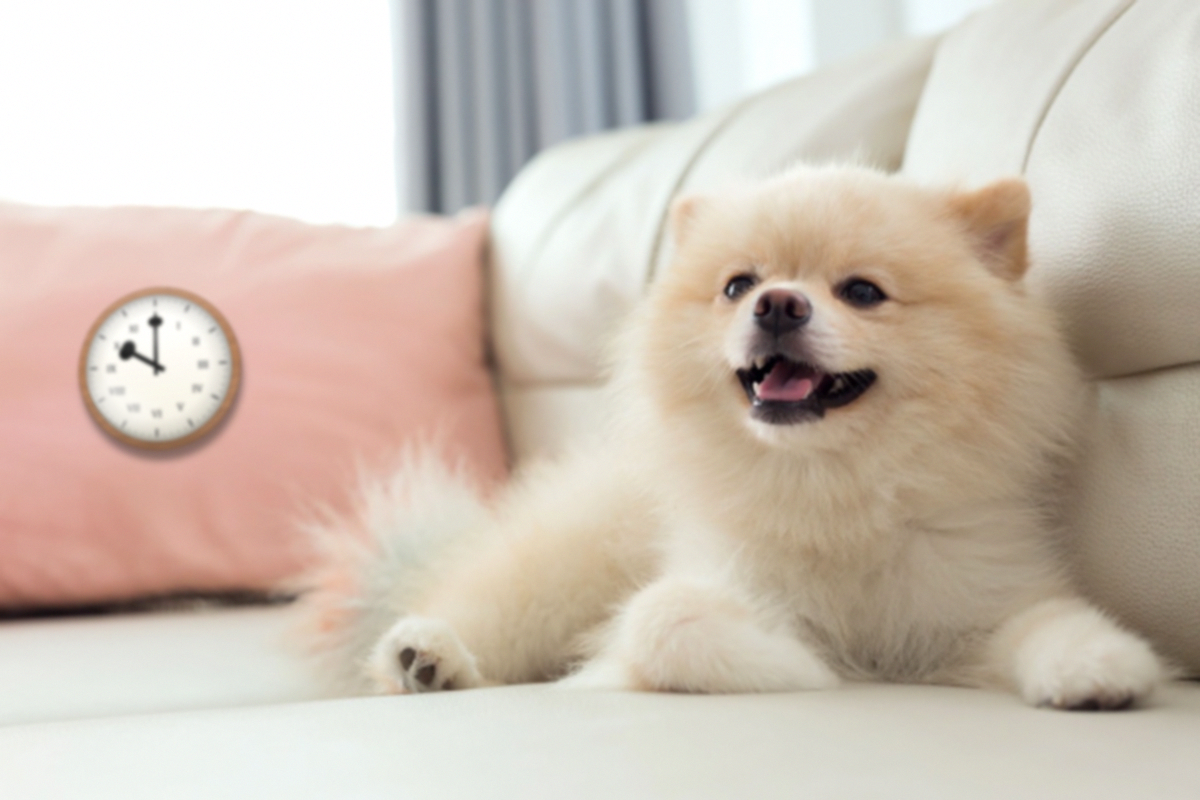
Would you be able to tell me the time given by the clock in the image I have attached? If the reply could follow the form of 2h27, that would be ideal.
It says 10h00
